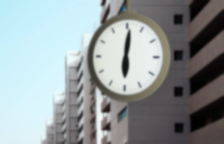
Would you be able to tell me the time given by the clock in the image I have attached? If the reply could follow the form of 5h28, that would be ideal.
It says 6h01
